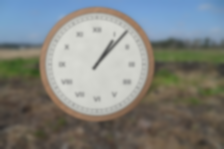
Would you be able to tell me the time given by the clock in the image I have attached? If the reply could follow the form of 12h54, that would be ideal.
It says 1h07
